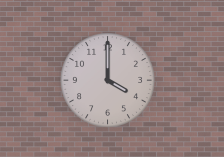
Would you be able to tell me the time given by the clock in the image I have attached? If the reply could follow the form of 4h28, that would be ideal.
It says 4h00
